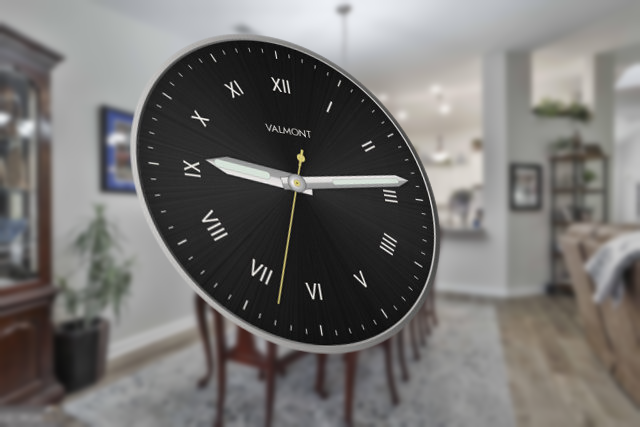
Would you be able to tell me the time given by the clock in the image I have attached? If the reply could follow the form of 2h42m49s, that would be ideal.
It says 9h13m33s
